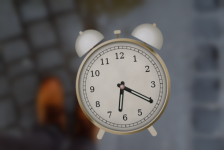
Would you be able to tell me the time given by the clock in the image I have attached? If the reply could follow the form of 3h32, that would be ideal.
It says 6h20
